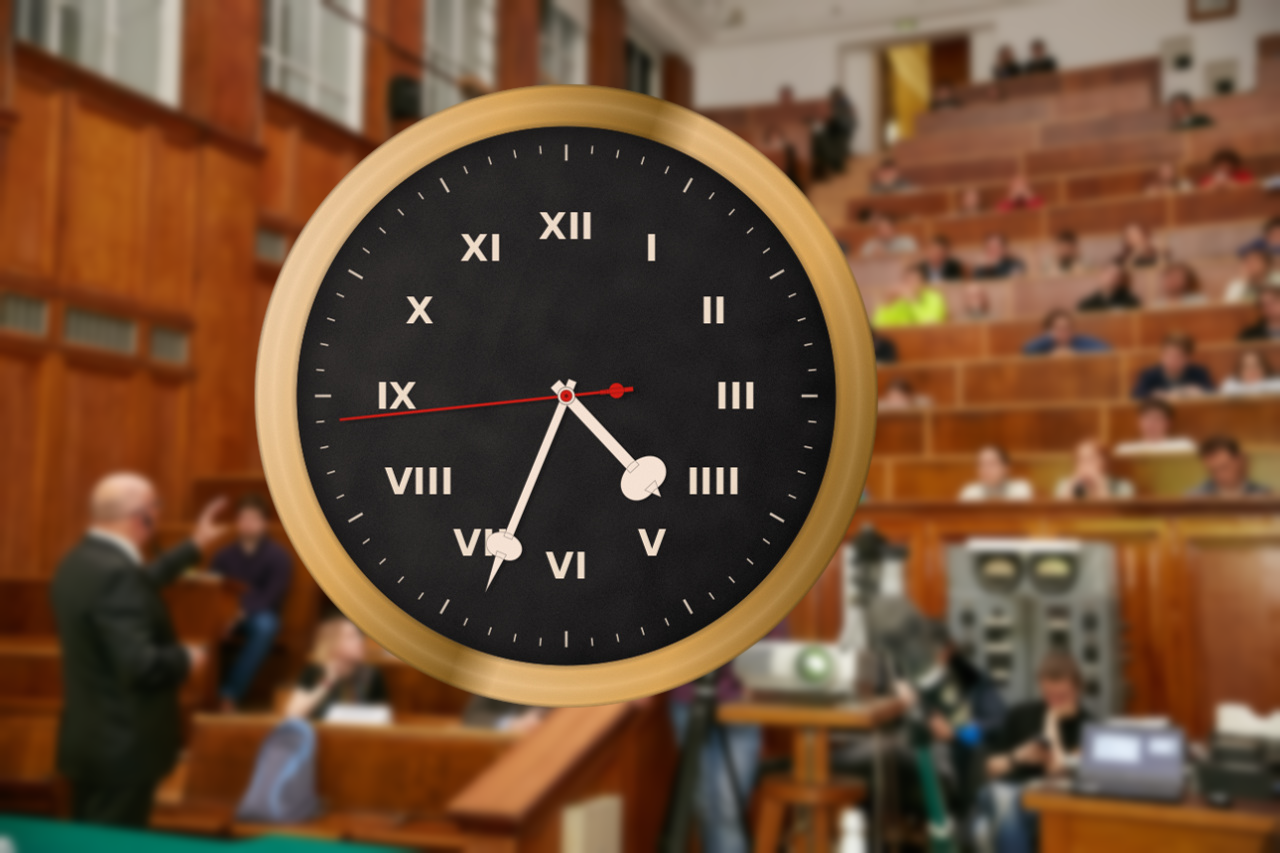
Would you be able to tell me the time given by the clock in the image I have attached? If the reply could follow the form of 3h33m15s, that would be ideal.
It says 4h33m44s
